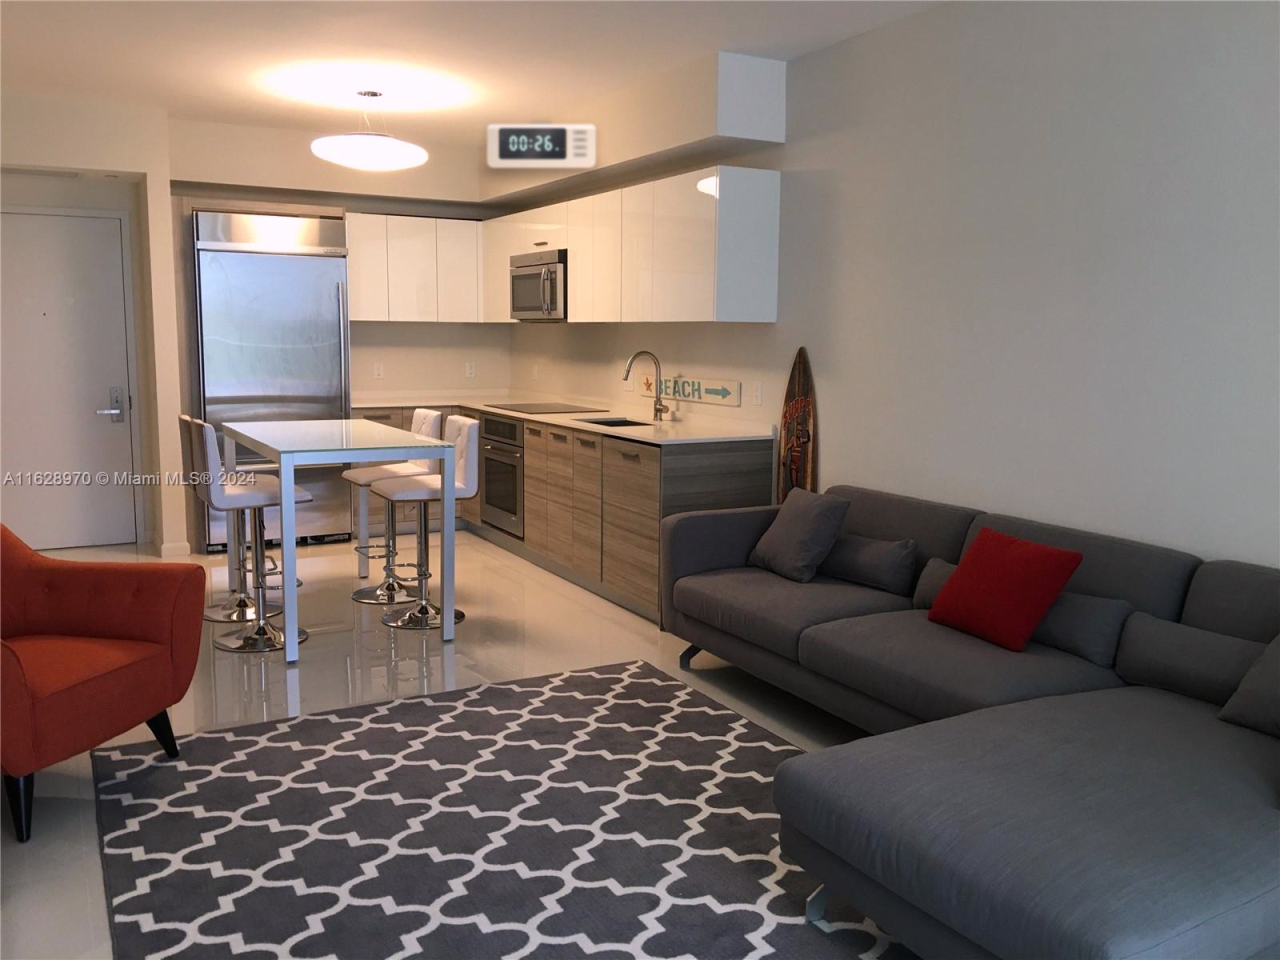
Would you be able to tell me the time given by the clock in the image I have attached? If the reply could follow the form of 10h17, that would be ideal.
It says 0h26
